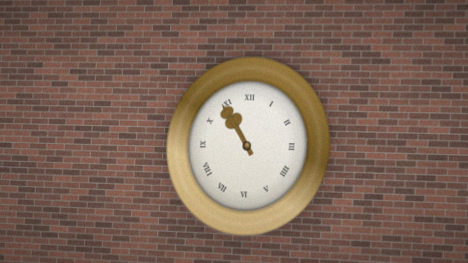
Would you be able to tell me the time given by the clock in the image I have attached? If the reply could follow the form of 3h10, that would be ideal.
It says 10h54
